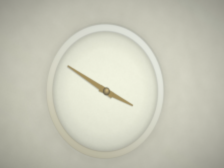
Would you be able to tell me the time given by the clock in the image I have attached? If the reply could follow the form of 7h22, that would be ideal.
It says 3h50
